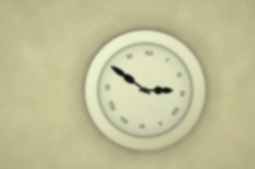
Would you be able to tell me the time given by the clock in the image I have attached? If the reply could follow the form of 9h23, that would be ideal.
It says 2h50
